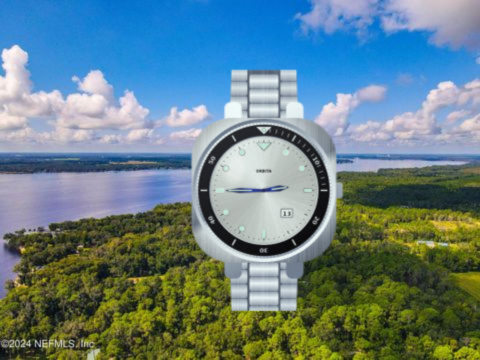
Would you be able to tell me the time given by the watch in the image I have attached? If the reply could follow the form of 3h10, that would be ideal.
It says 2h45
